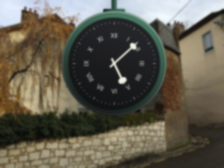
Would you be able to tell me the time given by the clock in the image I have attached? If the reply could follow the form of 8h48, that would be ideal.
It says 5h08
